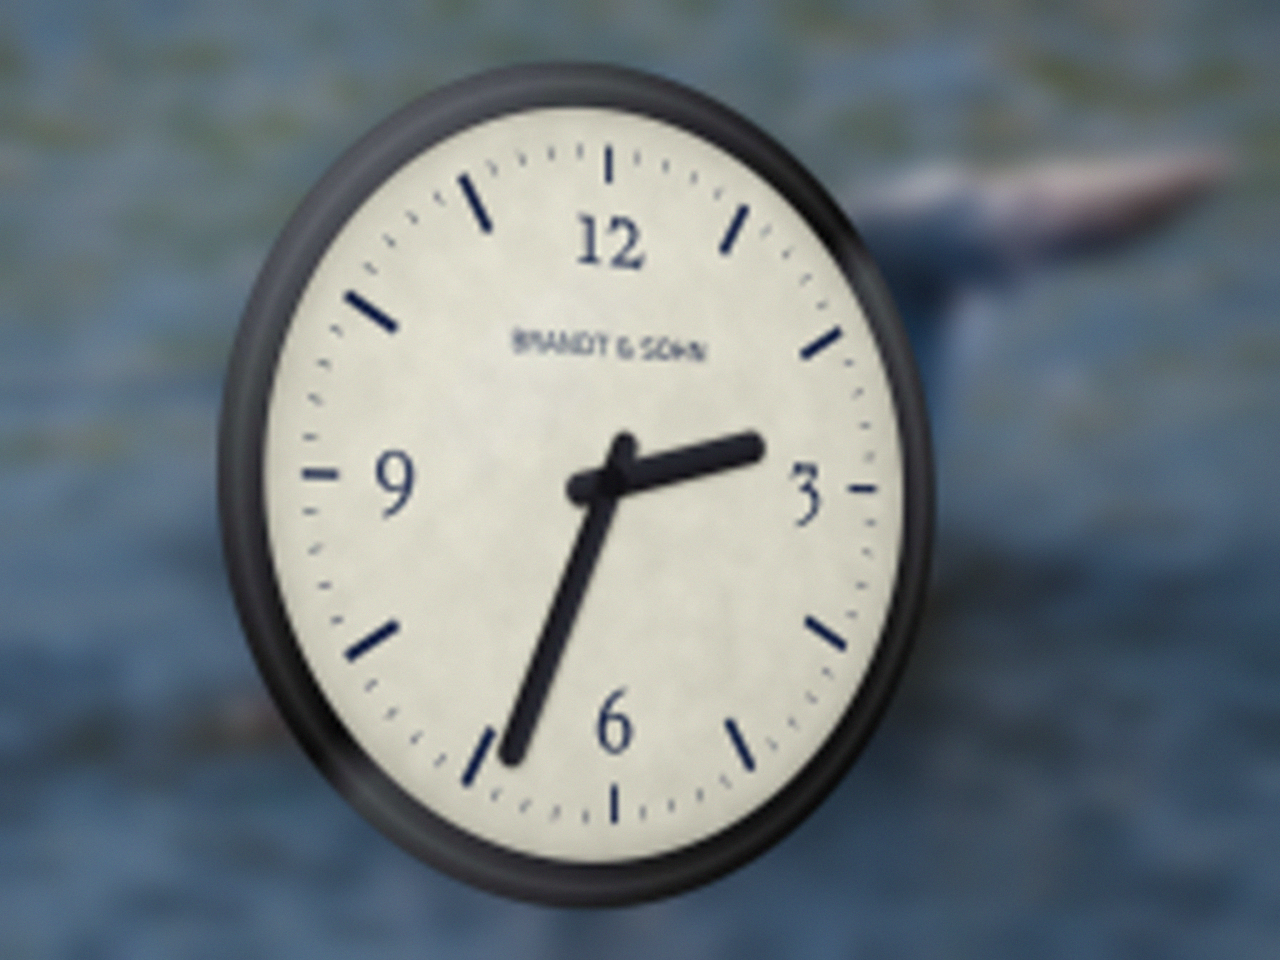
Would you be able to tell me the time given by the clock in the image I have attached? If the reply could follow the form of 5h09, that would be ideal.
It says 2h34
